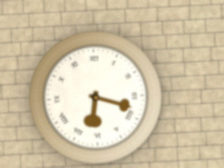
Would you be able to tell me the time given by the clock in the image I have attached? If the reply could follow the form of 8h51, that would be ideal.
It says 6h18
